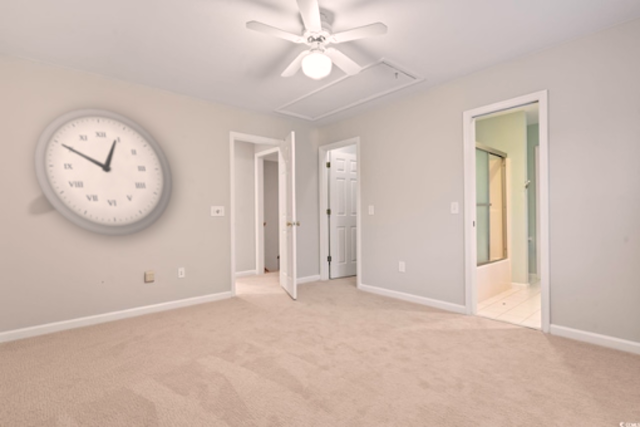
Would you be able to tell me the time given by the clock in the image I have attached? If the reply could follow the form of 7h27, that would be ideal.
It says 12h50
